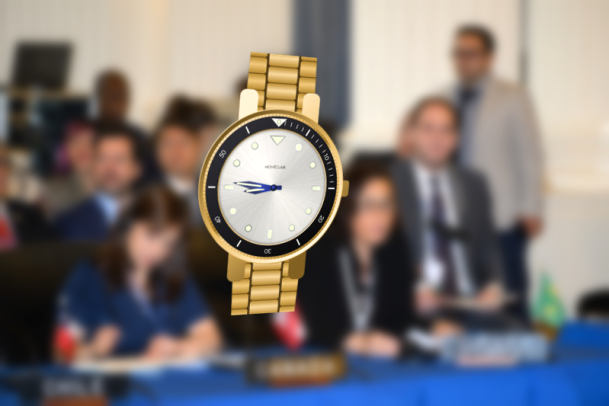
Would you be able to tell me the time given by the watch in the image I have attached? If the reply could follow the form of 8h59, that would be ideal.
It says 8h46
